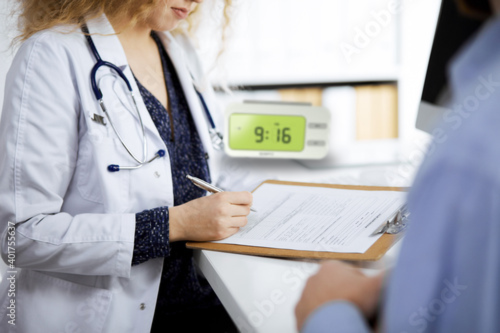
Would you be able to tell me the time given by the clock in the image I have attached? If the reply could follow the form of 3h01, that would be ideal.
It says 9h16
